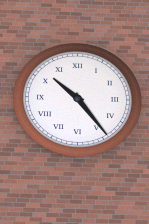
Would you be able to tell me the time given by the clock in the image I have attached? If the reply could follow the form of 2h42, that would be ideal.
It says 10h24
